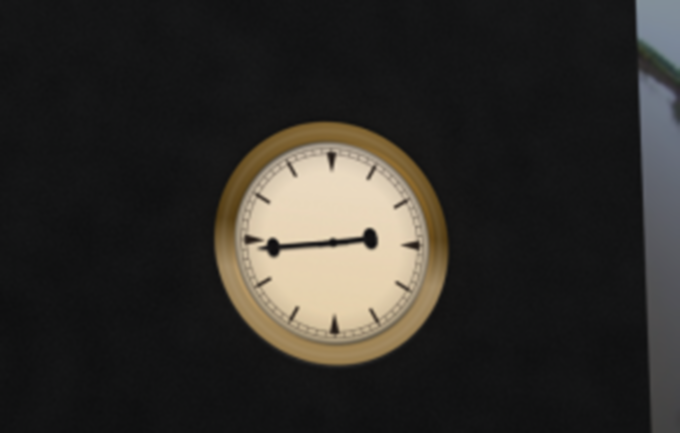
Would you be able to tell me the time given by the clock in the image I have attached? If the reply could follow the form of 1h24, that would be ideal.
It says 2h44
